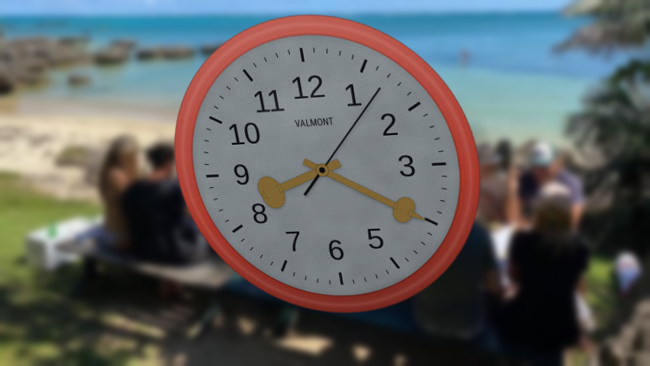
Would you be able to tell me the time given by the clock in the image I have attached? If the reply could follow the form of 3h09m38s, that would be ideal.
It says 8h20m07s
